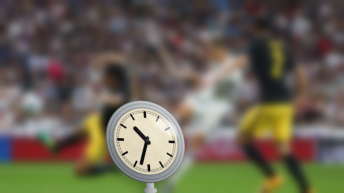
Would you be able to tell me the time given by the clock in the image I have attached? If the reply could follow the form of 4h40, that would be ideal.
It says 10h33
